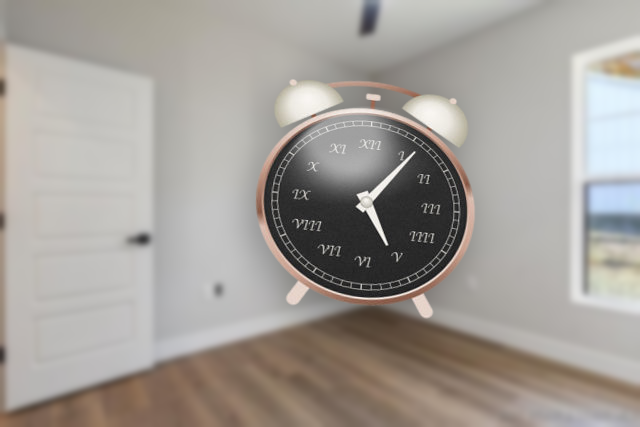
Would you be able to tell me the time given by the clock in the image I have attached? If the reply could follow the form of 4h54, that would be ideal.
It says 5h06
